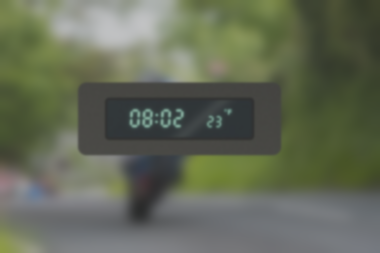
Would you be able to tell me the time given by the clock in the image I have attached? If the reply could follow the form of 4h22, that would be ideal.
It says 8h02
